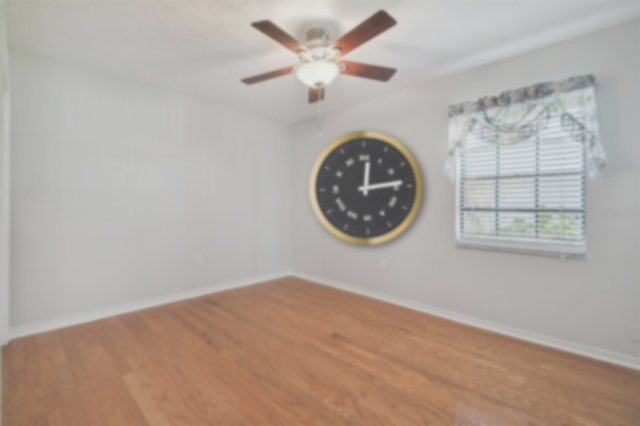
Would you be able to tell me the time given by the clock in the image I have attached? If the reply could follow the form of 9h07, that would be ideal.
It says 12h14
